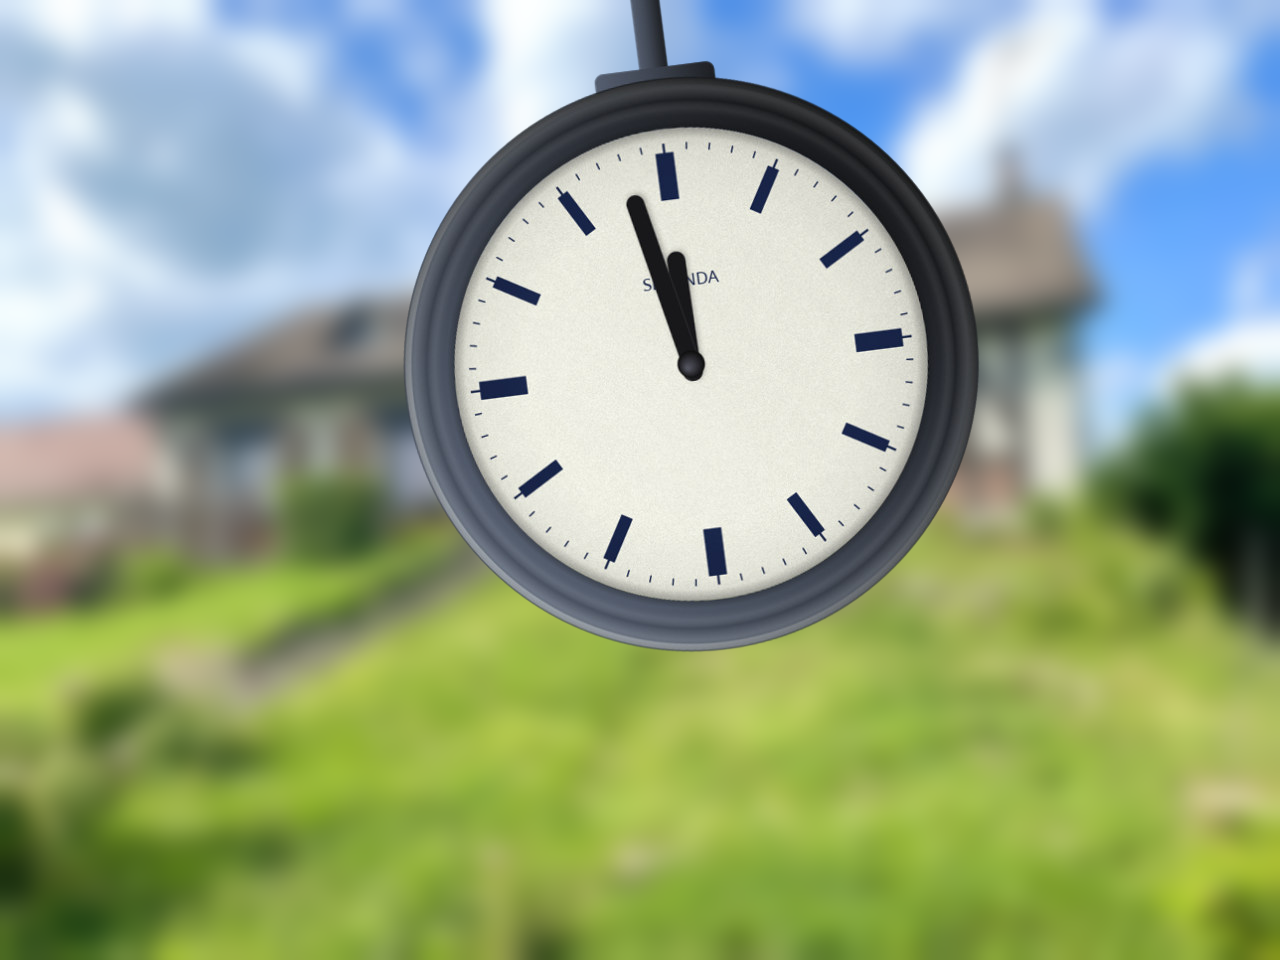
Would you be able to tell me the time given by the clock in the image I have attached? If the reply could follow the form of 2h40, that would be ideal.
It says 11h58
